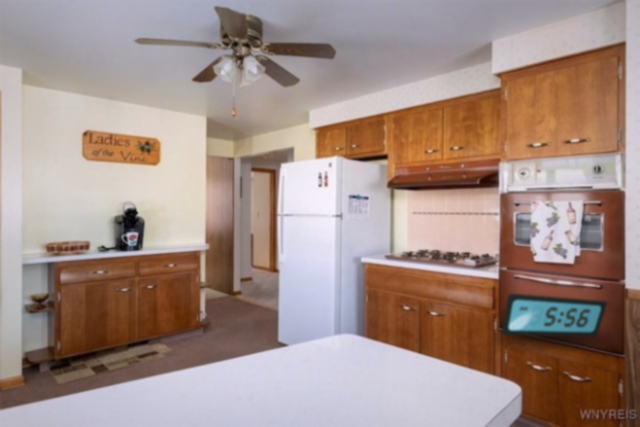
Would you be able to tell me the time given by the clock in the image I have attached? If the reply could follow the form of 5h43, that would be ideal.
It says 5h56
